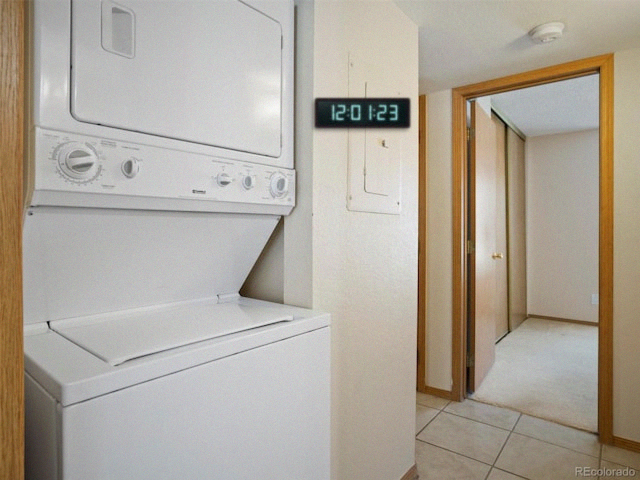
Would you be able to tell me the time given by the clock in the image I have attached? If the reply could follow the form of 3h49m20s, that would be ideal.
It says 12h01m23s
